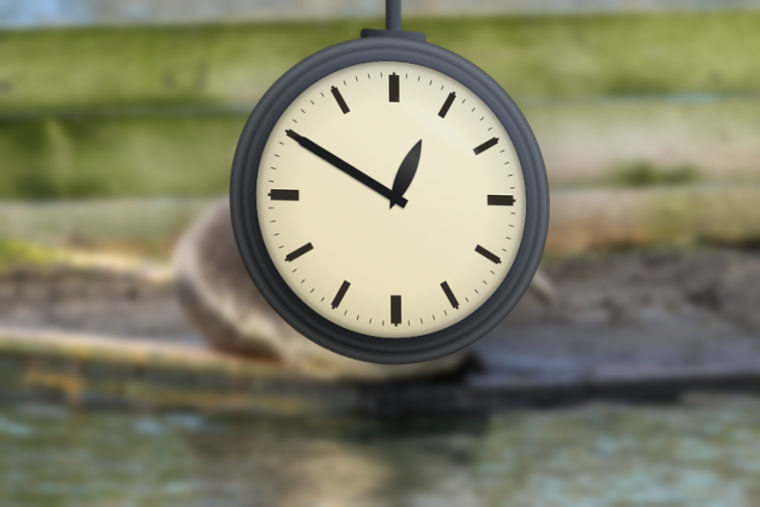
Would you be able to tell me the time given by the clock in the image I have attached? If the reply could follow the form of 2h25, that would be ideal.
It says 12h50
